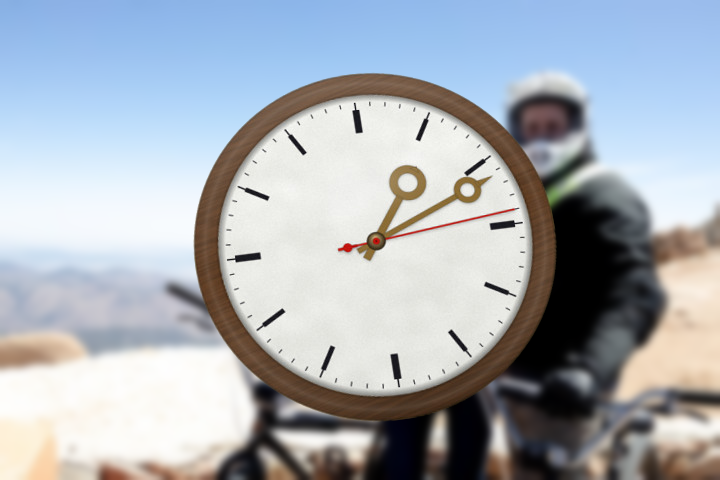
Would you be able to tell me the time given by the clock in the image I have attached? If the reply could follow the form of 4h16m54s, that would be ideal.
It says 1h11m14s
